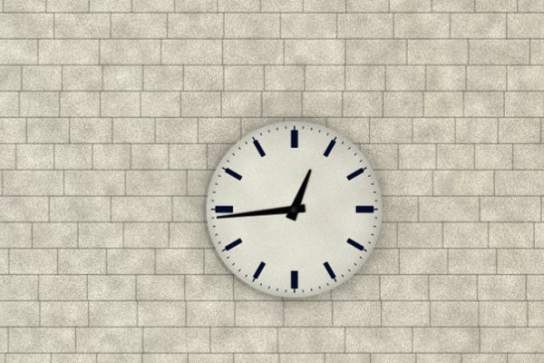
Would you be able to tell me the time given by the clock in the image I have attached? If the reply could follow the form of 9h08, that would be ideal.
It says 12h44
